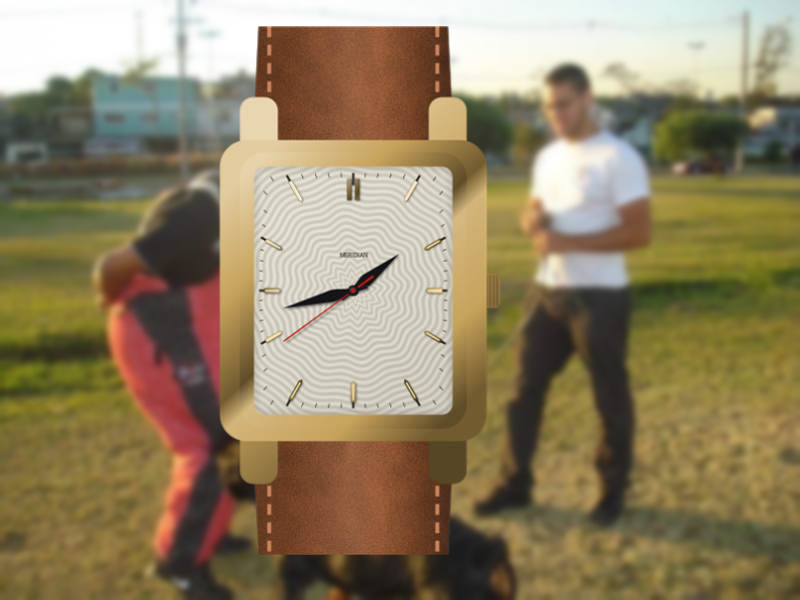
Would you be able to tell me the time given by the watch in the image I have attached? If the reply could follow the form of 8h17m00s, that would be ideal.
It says 1h42m39s
